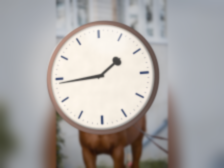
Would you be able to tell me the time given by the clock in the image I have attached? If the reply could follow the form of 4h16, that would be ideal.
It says 1h44
